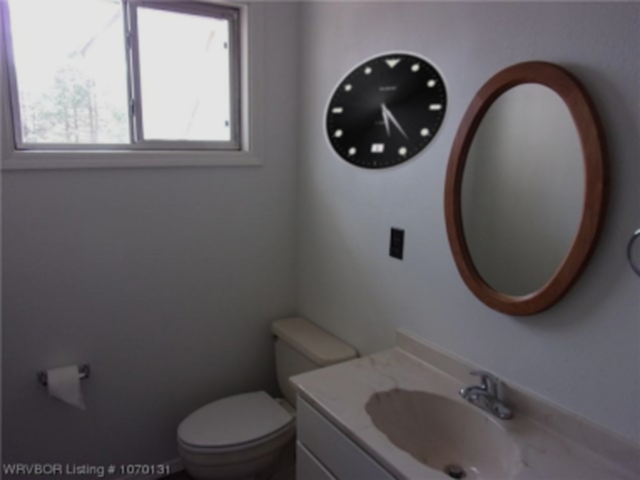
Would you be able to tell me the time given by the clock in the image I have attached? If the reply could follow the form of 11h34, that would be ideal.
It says 5h23
